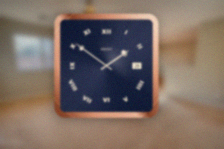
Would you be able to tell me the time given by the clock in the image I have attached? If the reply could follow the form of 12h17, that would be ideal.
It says 1h51
